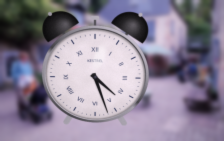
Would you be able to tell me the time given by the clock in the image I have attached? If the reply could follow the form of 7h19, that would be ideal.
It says 4h27
